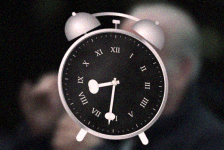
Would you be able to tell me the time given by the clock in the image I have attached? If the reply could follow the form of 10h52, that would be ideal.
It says 8h31
